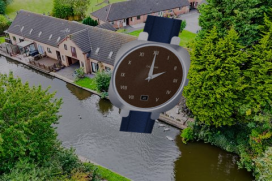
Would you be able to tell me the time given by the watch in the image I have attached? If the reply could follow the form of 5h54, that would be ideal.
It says 2h00
